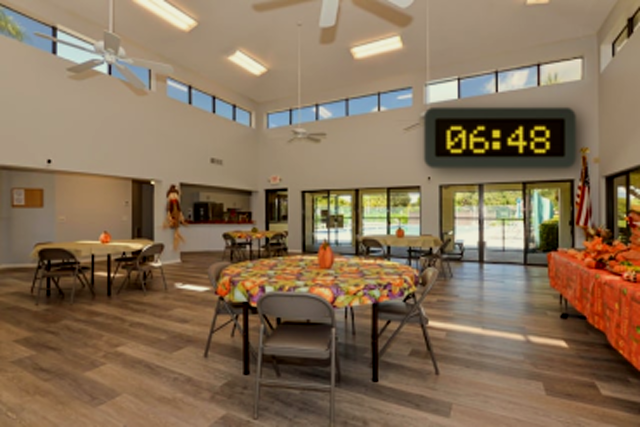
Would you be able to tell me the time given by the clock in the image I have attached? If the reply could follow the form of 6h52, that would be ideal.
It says 6h48
